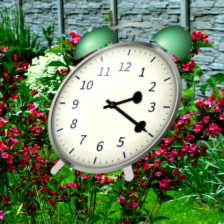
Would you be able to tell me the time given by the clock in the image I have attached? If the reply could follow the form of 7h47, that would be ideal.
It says 2h20
